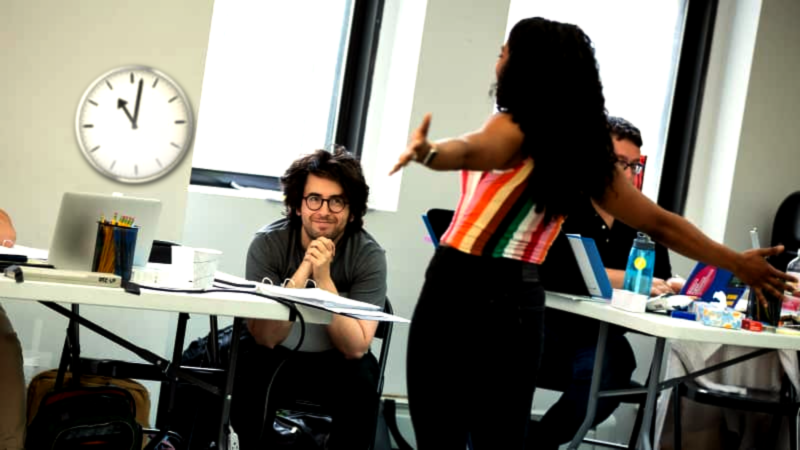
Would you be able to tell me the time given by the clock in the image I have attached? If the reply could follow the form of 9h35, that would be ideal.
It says 11h02
